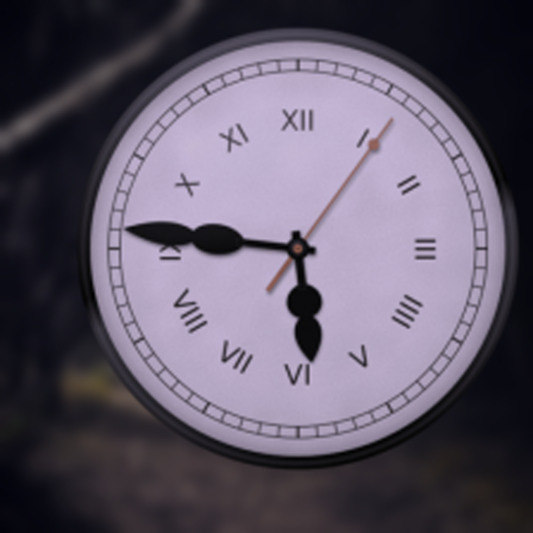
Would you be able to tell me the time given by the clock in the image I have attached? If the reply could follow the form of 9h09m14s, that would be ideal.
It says 5h46m06s
